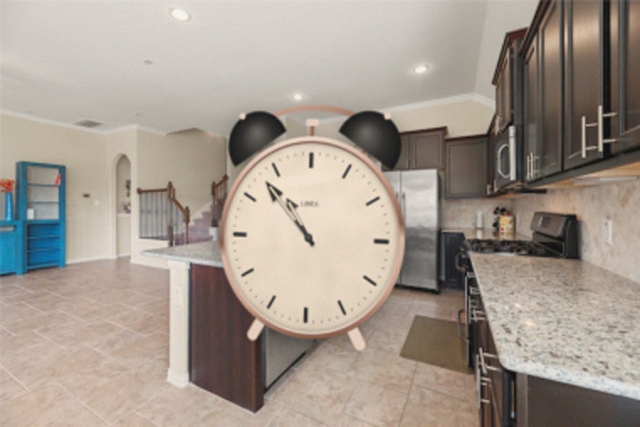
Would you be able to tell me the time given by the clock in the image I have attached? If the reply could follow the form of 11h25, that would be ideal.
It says 10h53
